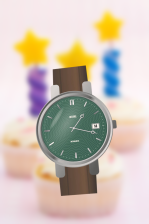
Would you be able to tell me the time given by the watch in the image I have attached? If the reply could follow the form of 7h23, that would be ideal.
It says 1h18
